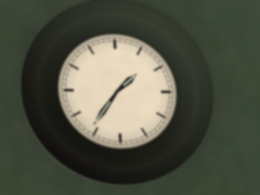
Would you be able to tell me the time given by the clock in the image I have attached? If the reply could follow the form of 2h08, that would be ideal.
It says 1h36
